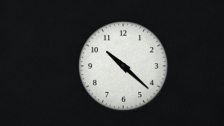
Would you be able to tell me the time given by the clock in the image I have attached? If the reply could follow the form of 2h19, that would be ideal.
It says 10h22
